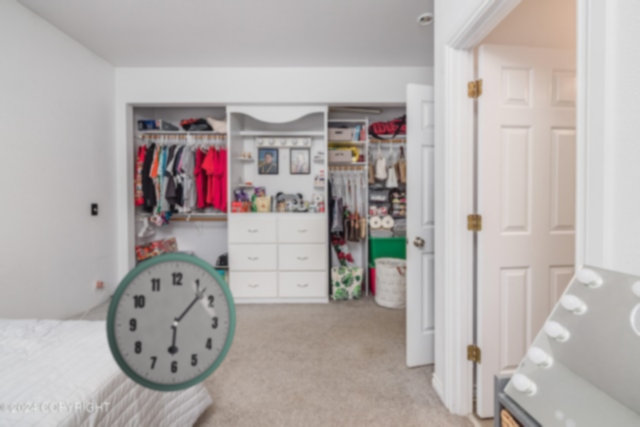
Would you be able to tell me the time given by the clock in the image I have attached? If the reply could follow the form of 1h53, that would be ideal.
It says 6h07
